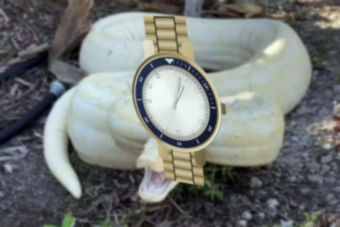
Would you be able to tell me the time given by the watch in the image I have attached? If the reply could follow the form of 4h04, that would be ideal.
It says 1h03
